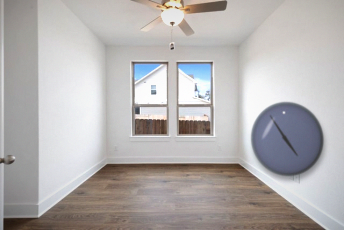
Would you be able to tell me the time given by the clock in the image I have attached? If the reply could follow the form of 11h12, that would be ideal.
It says 4h55
